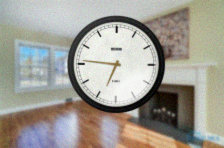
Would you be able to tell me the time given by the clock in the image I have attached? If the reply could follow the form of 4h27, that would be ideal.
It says 6h46
